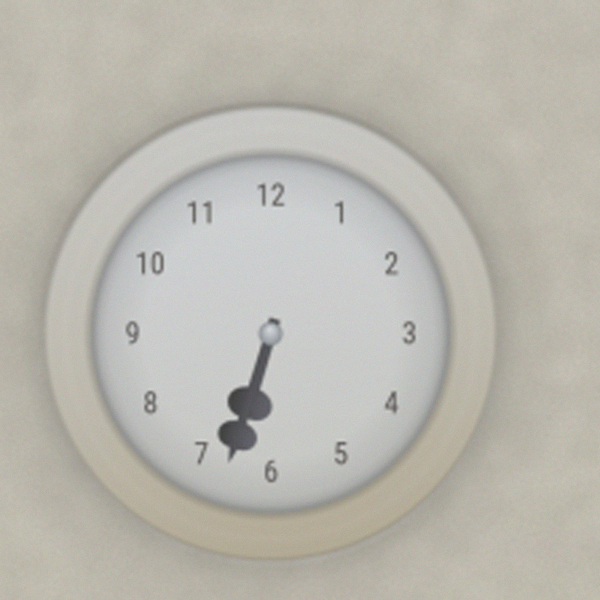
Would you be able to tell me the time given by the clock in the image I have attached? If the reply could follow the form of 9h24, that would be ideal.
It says 6h33
